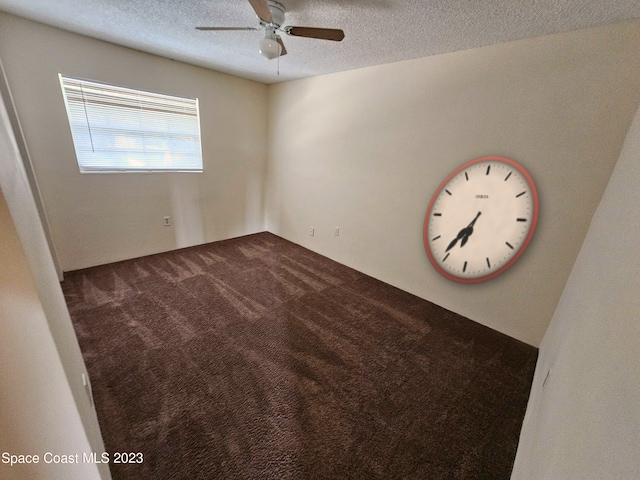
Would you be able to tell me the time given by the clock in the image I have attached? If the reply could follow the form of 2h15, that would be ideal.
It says 6h36
